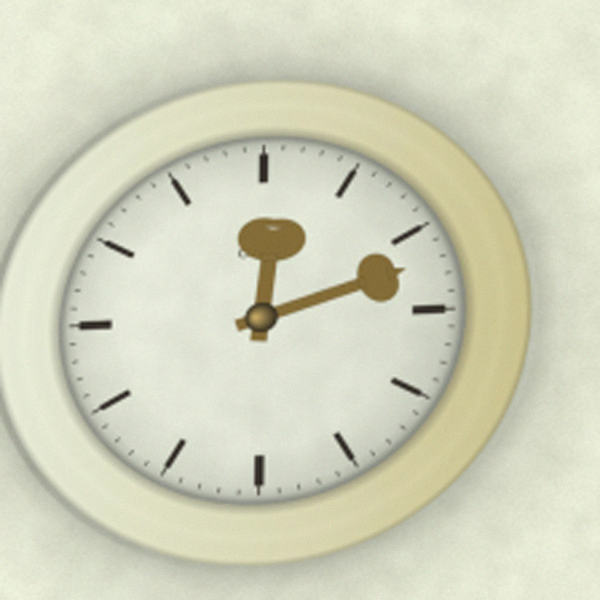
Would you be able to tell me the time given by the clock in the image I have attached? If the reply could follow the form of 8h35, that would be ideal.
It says 12h12
